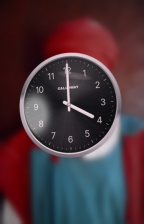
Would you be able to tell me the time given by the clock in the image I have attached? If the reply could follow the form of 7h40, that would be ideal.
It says 4h00
